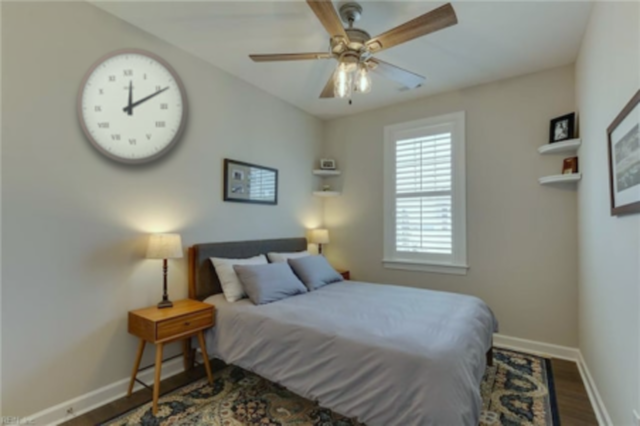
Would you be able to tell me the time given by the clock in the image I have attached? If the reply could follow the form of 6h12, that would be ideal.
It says 12h11
